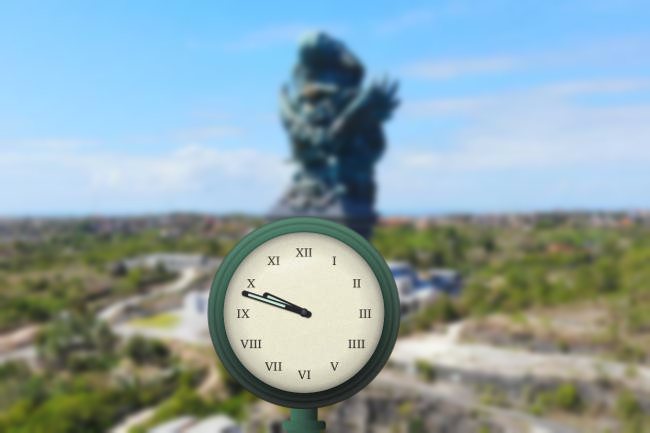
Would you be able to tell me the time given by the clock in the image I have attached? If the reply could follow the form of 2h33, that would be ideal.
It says 9h48
